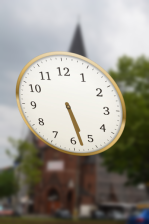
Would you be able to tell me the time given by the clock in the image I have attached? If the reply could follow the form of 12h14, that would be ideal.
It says 5h28
